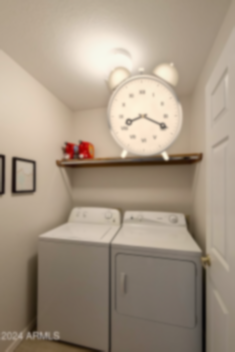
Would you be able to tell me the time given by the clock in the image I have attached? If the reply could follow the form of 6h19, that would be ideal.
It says 8h19
